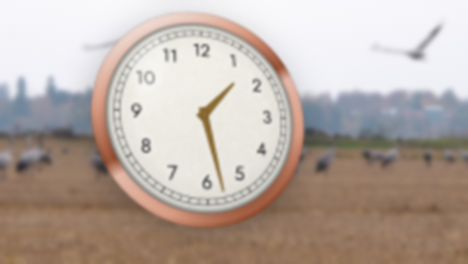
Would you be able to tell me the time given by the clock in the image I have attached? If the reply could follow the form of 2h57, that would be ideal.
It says 1h28
